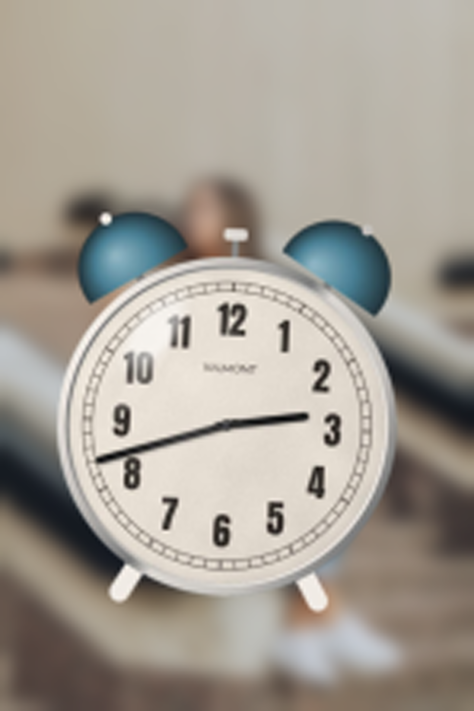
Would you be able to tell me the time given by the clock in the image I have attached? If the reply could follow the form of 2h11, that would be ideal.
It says 2h42
